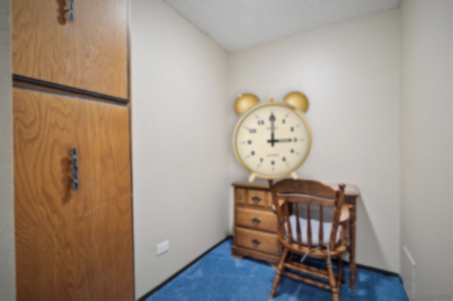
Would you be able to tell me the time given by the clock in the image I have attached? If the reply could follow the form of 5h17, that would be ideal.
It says 3h00
